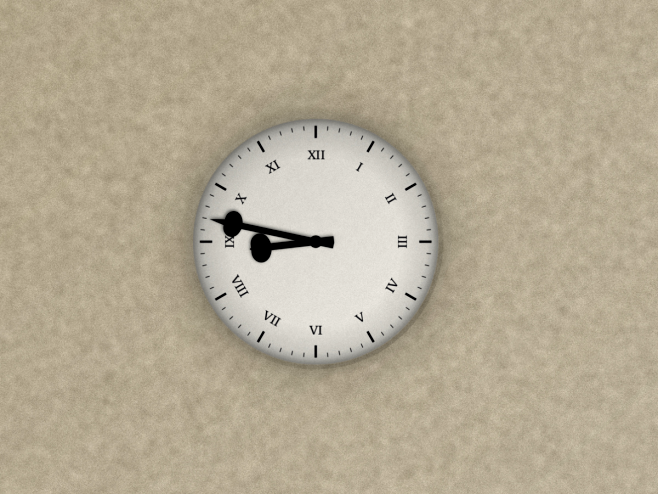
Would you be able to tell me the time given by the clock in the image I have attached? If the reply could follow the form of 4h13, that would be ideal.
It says 8h47
